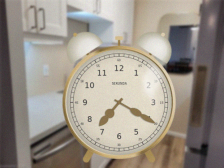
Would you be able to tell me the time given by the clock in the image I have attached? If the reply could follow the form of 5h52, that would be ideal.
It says 7h20
